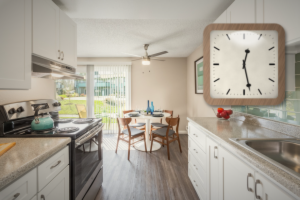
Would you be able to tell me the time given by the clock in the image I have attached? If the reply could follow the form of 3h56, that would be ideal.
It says 12h28
